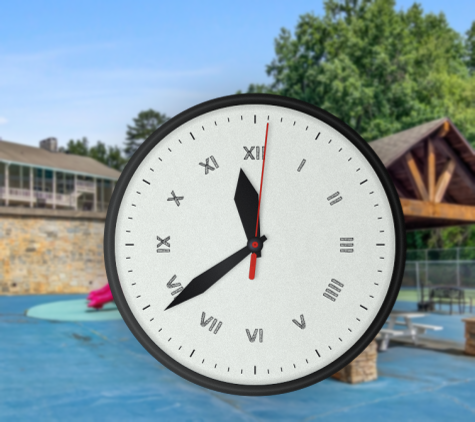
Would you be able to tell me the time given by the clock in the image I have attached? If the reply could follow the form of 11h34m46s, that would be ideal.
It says 11h39m01s
